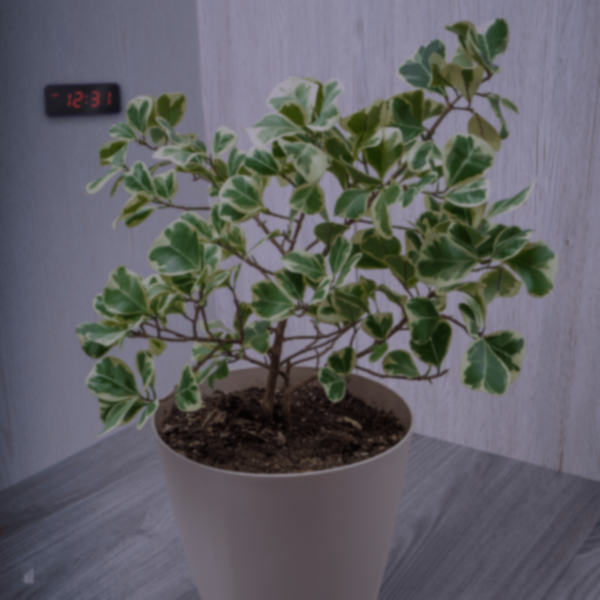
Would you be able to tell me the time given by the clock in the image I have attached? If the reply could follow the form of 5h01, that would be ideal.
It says 12h31
